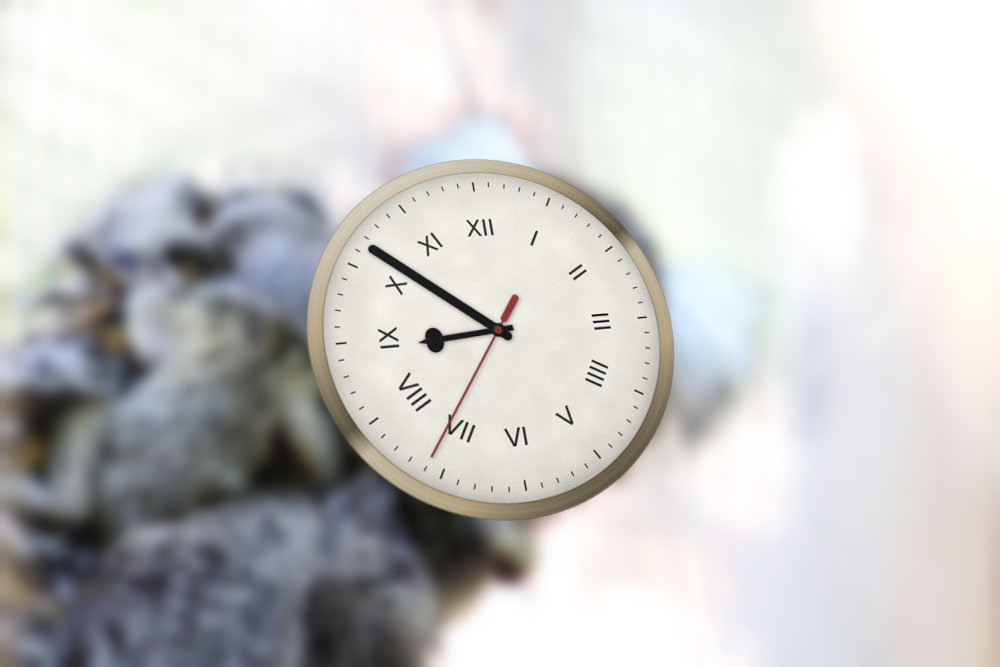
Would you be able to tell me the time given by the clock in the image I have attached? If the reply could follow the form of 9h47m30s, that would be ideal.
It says 8h51m36s
